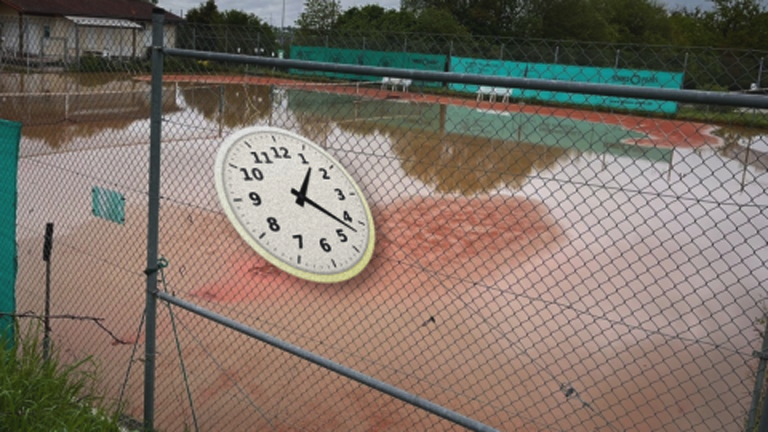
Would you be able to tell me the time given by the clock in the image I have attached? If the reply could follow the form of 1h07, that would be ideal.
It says 1h22
